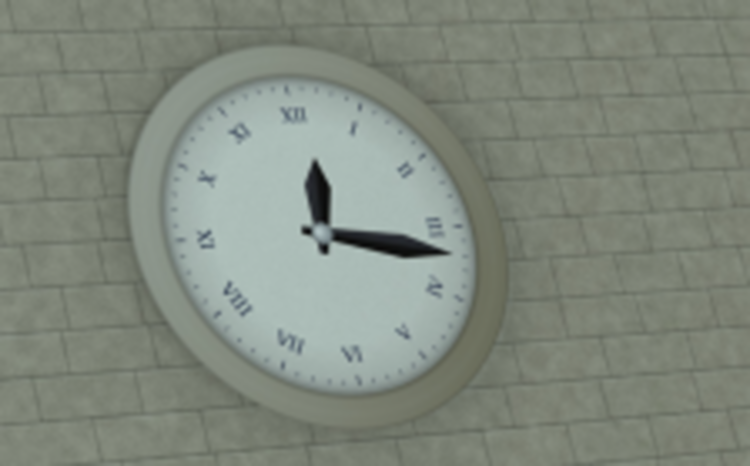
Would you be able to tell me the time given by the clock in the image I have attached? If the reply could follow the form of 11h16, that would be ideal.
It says 12h17
